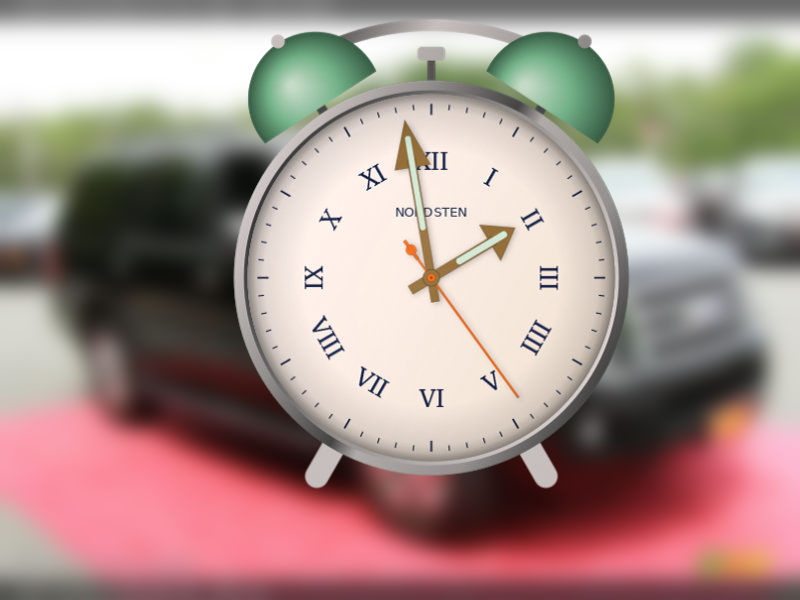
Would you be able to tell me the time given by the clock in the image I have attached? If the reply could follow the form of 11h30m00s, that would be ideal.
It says 1h58m24s
